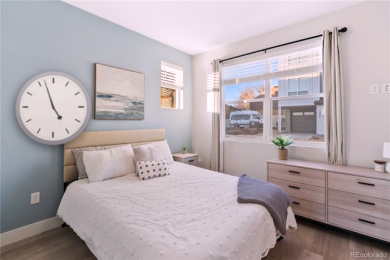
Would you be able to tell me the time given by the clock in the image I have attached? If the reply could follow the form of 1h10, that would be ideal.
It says 4h57
